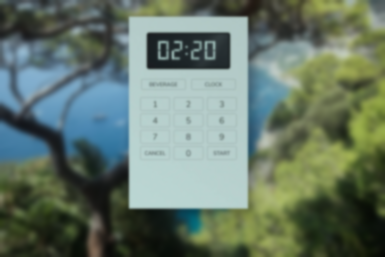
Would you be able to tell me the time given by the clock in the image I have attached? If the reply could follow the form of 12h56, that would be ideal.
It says 2h20
